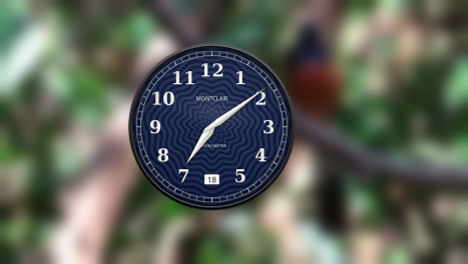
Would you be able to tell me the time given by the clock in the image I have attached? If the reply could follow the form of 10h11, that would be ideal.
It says 7h09
